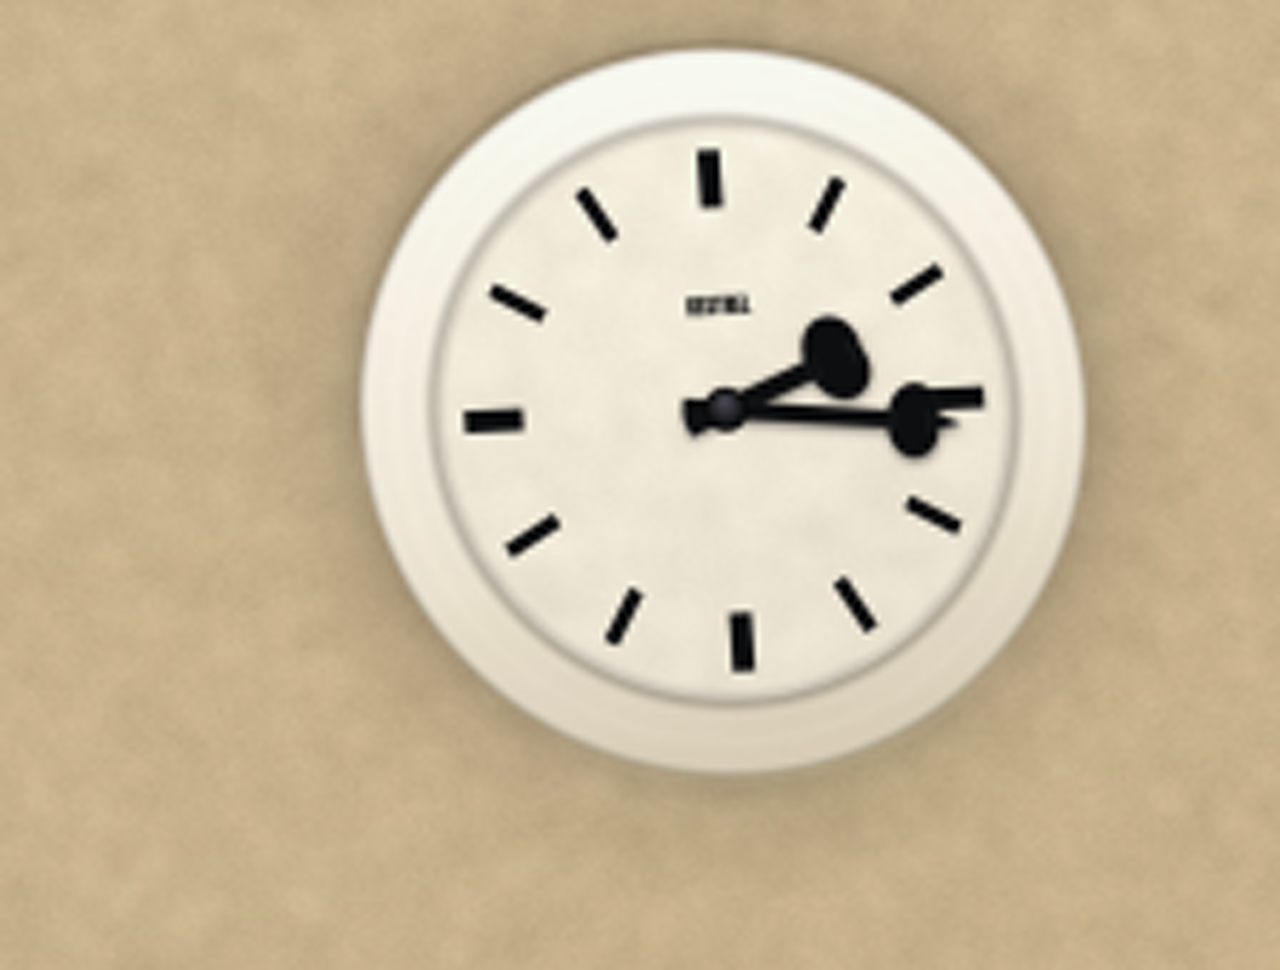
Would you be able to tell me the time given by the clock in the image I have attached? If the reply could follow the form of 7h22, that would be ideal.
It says 2h16
